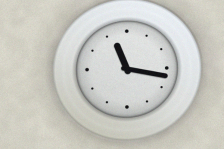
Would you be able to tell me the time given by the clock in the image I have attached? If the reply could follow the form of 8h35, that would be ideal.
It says 11h17
